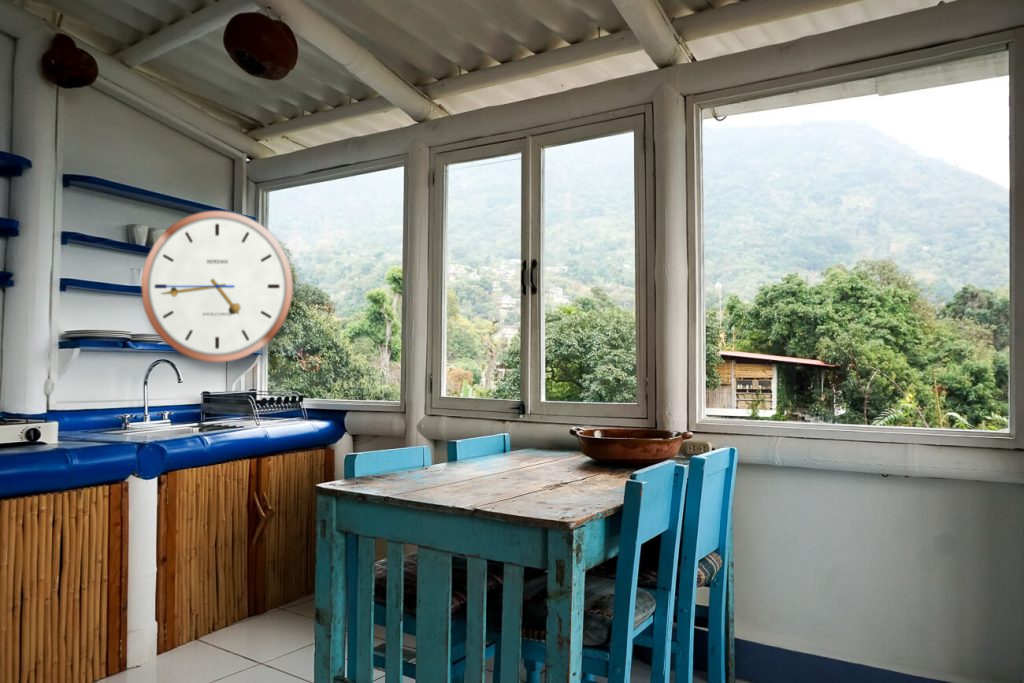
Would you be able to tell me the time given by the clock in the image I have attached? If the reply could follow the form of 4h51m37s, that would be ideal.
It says 4h43m45s
